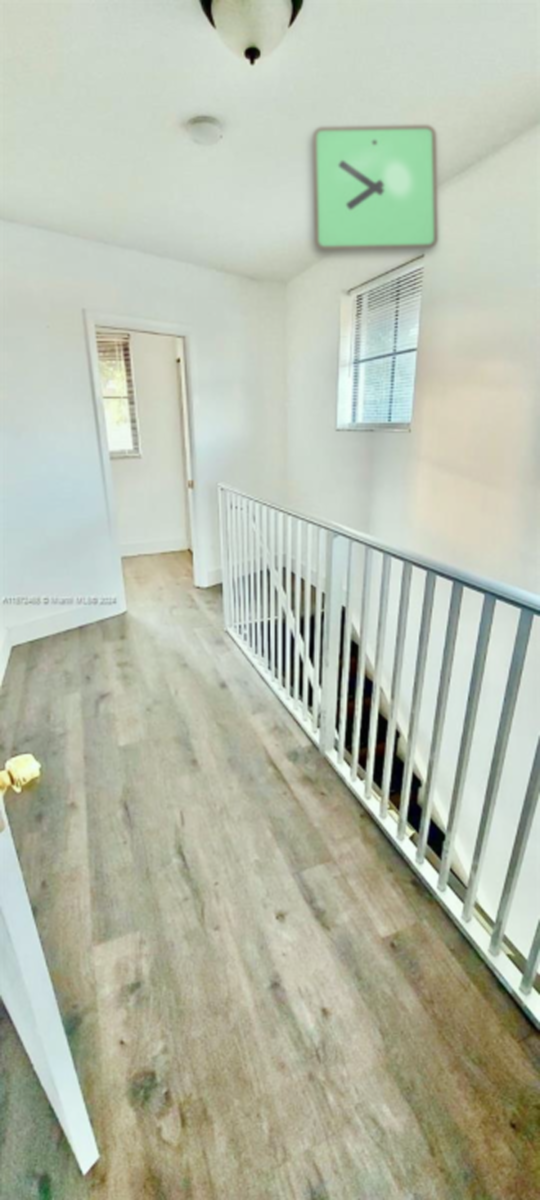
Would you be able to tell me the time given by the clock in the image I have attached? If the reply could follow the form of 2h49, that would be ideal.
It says 7h51
